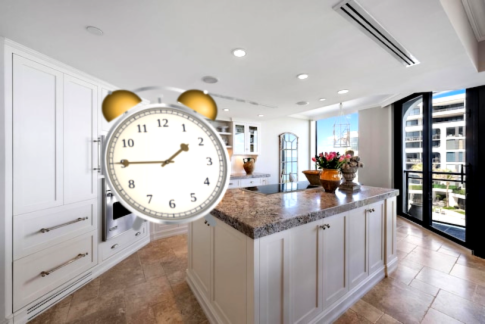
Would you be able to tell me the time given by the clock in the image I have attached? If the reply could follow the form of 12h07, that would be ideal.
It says 1h45
